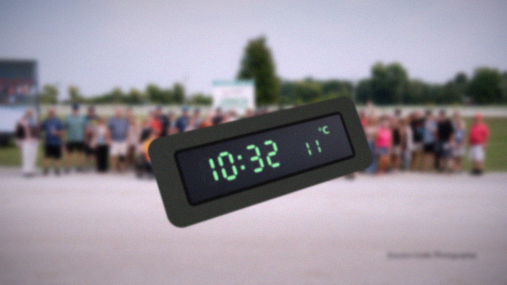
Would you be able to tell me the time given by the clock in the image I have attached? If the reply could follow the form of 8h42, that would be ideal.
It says 10h32
